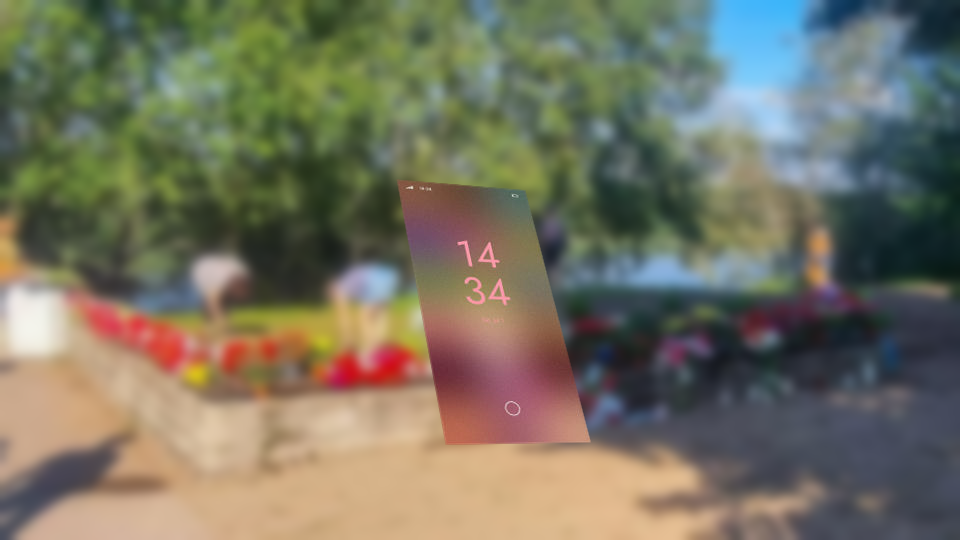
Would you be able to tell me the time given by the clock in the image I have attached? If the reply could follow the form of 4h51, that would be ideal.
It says 14h34
